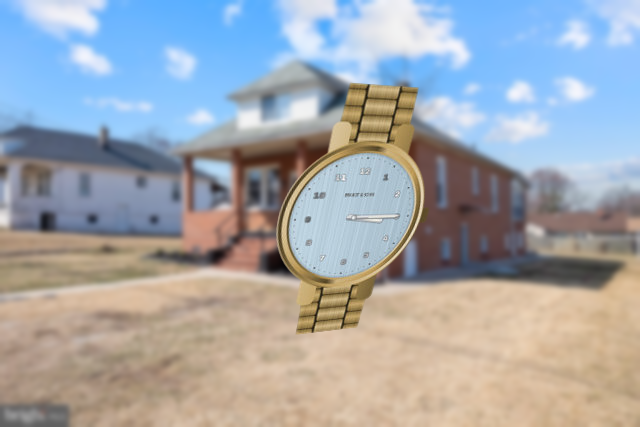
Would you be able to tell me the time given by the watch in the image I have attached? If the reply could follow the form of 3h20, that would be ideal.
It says 3h15
